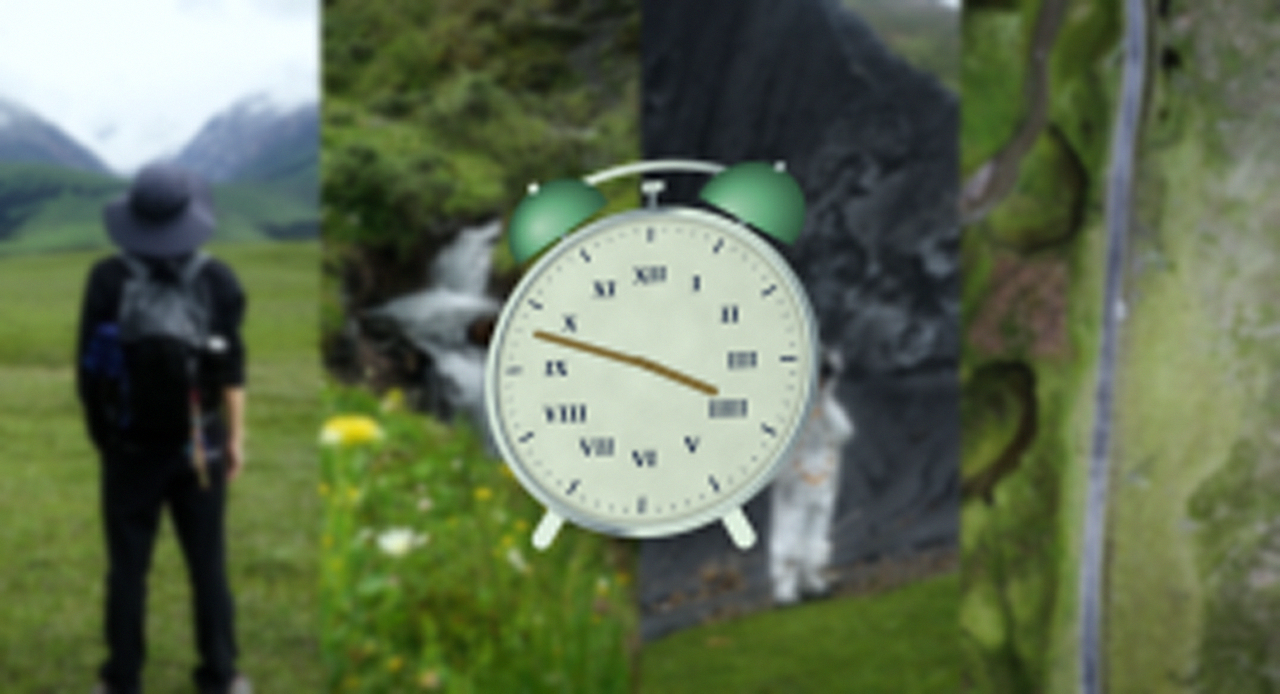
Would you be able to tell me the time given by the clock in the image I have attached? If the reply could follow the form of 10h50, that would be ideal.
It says 3h48
